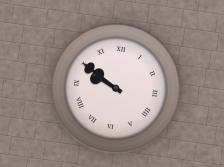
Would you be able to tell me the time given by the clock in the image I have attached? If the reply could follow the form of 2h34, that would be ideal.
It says 9h50
